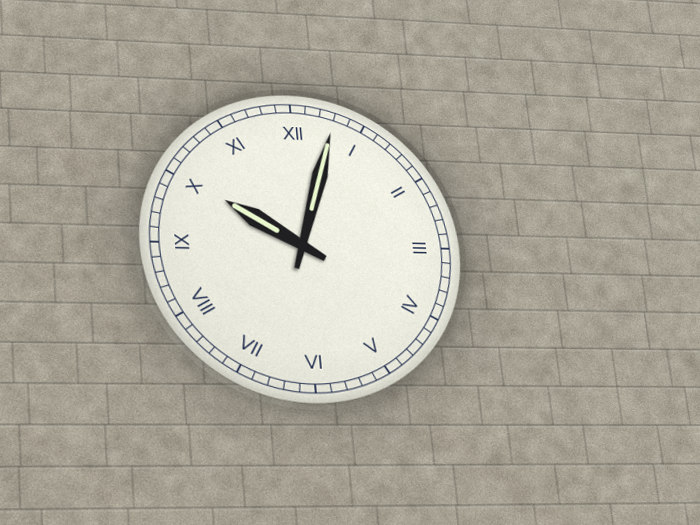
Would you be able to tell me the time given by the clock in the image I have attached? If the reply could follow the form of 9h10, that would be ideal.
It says 10h03
